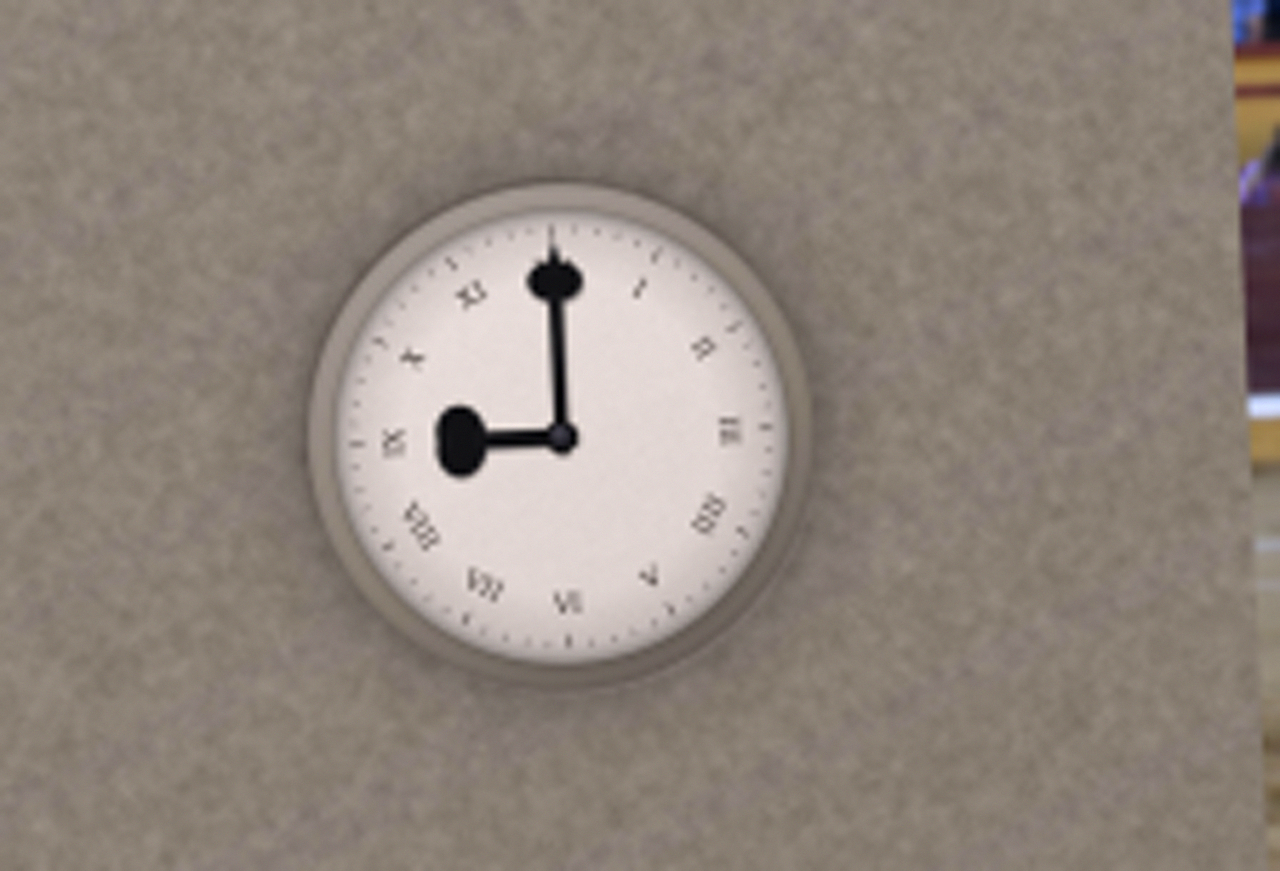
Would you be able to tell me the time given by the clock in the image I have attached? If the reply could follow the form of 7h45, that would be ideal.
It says 9h00
